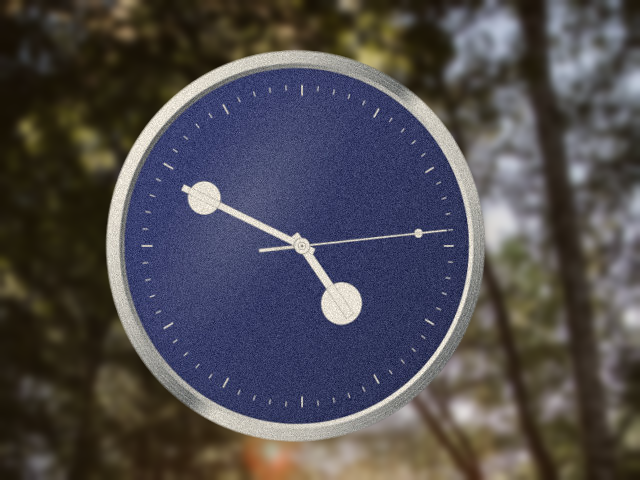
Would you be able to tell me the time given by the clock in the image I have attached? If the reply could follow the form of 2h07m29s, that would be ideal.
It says 4h49m14s
